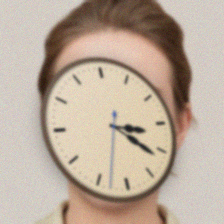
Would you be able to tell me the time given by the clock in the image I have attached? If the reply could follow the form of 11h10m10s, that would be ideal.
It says 3h21m33s
